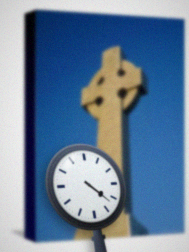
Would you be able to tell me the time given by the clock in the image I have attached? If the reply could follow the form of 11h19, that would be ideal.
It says 4h22
